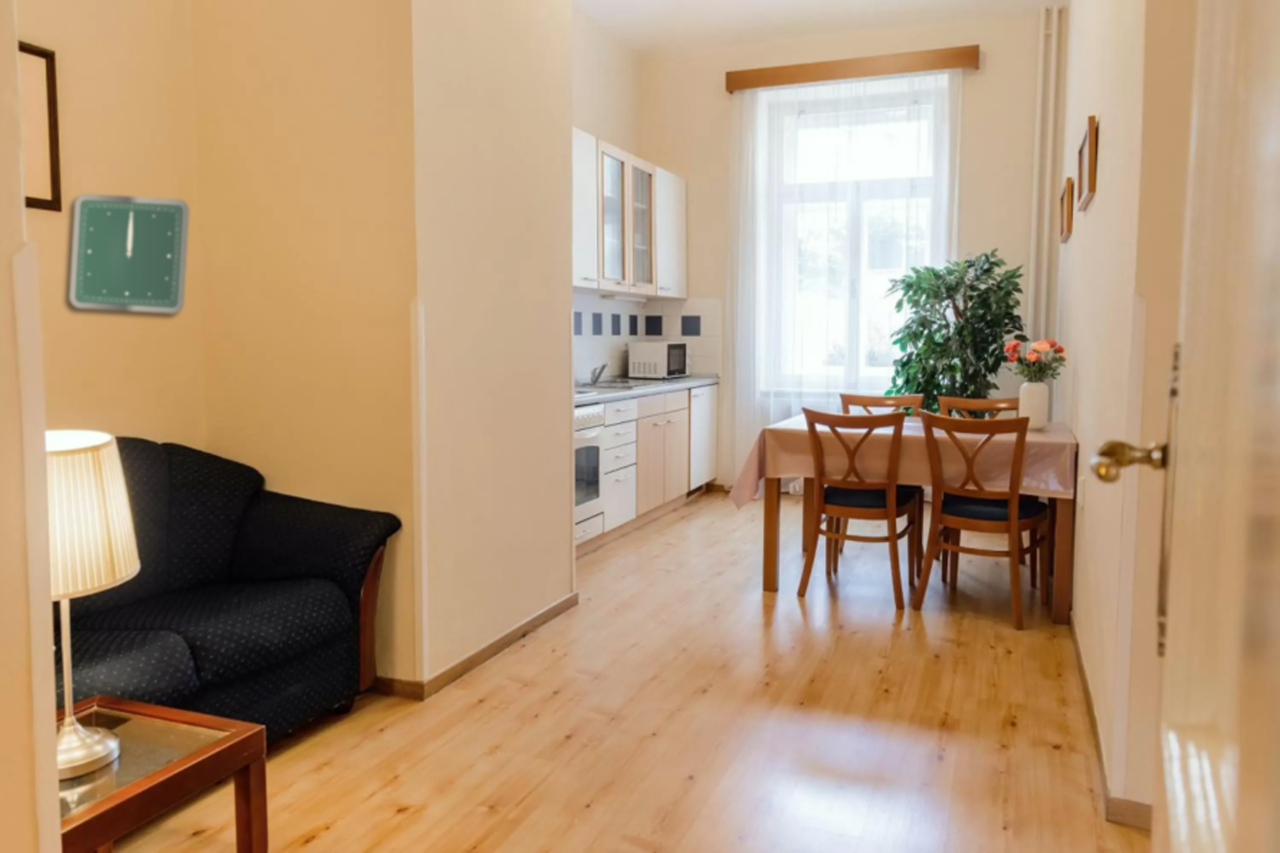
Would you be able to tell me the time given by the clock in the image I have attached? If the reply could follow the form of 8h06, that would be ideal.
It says 12h00
